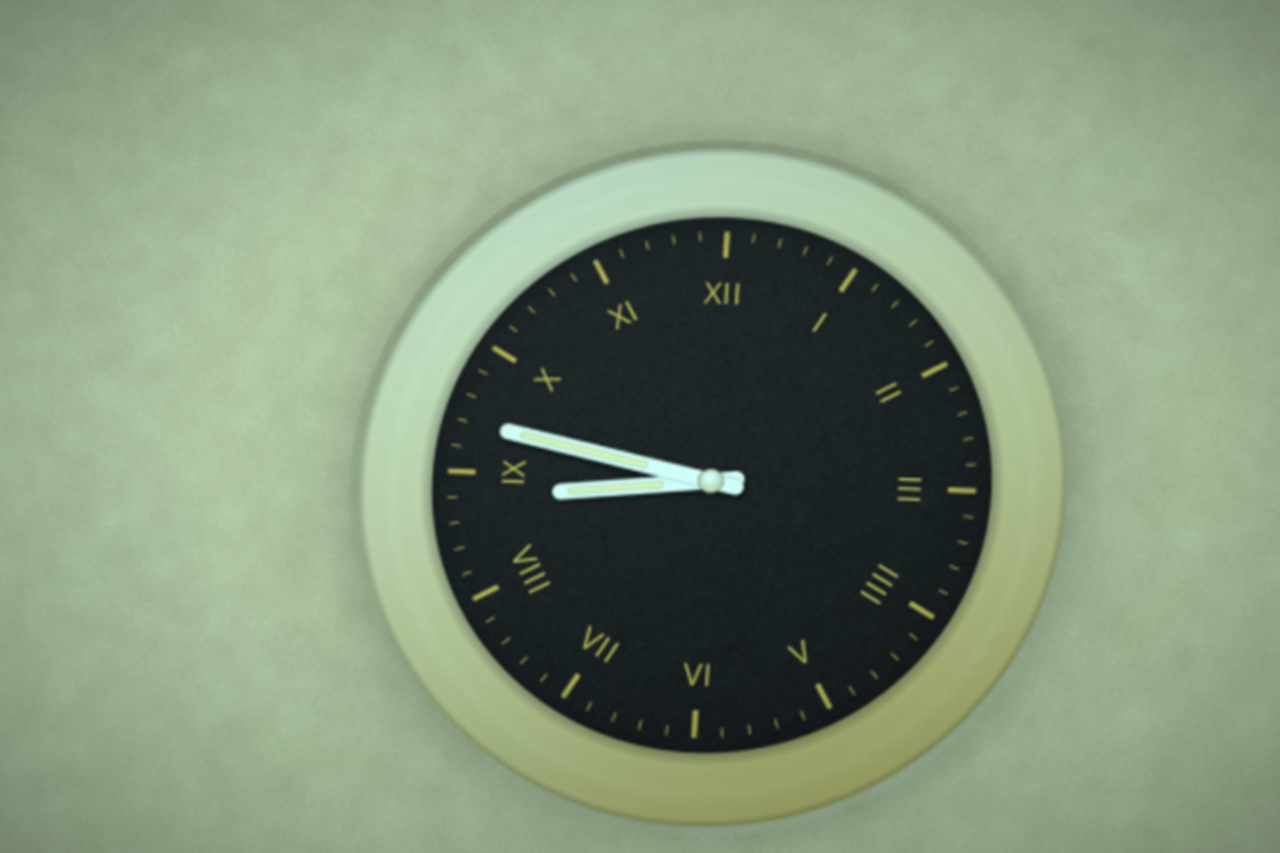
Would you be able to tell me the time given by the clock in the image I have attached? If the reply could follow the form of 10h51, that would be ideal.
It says 8h47
